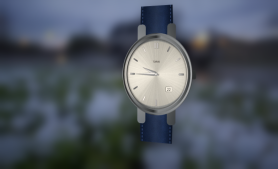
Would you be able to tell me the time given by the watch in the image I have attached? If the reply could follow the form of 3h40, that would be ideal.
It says 9h45
